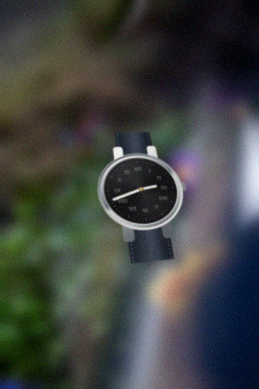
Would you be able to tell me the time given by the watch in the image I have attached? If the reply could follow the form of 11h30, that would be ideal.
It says 2h42
